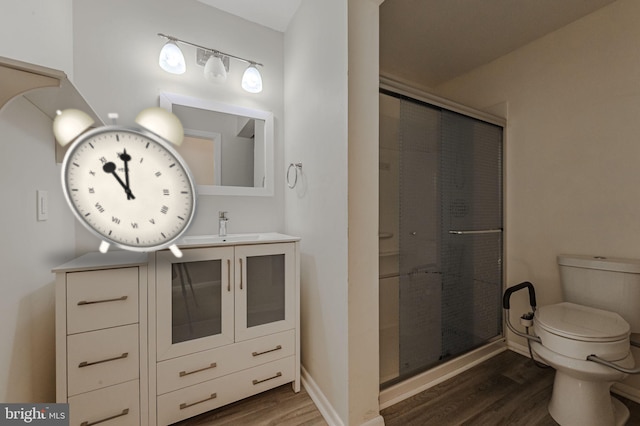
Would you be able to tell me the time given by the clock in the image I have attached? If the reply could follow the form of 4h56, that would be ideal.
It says 11h01
